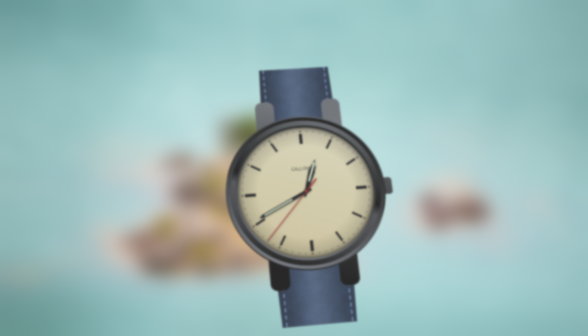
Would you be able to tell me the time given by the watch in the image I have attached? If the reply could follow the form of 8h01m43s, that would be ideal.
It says 12h40m37s
